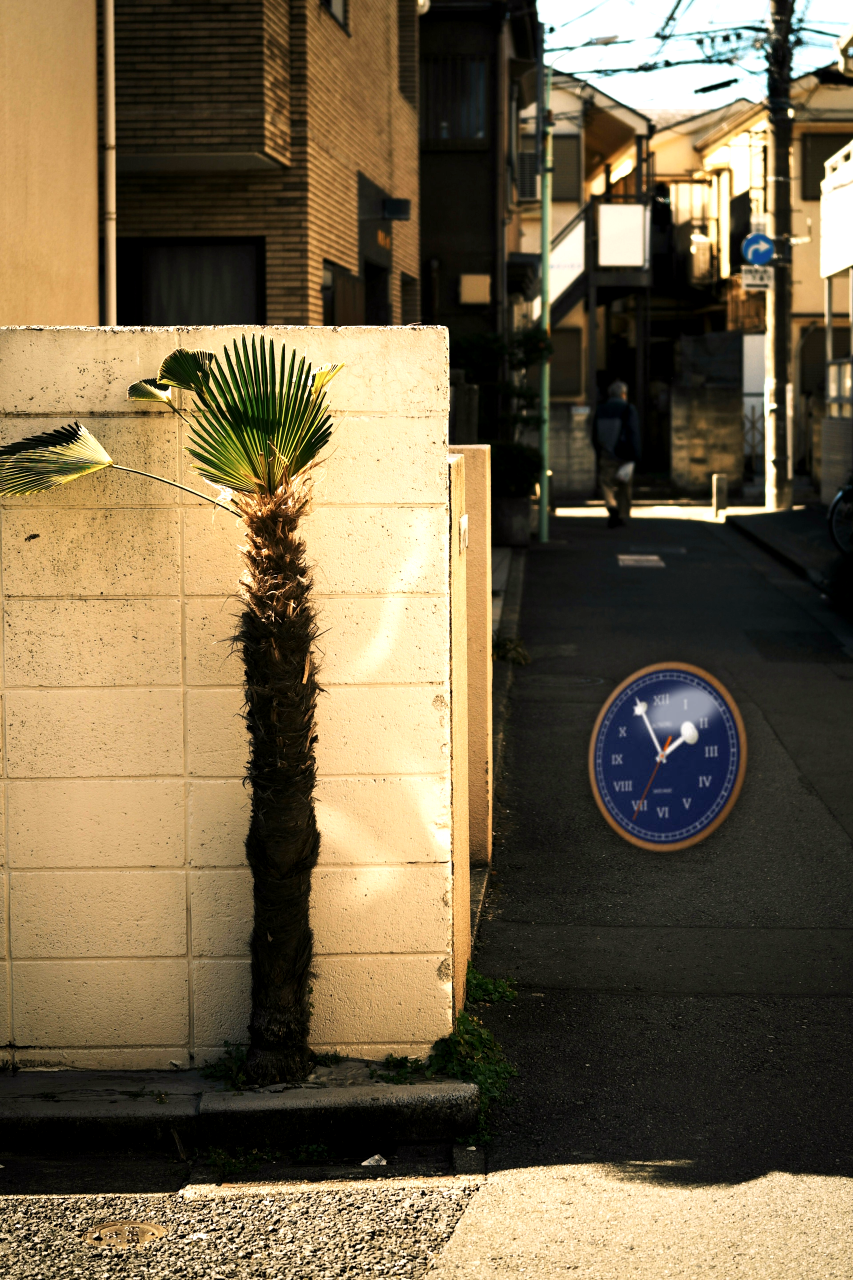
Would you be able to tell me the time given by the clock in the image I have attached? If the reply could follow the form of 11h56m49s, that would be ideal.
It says 1h55m35s
